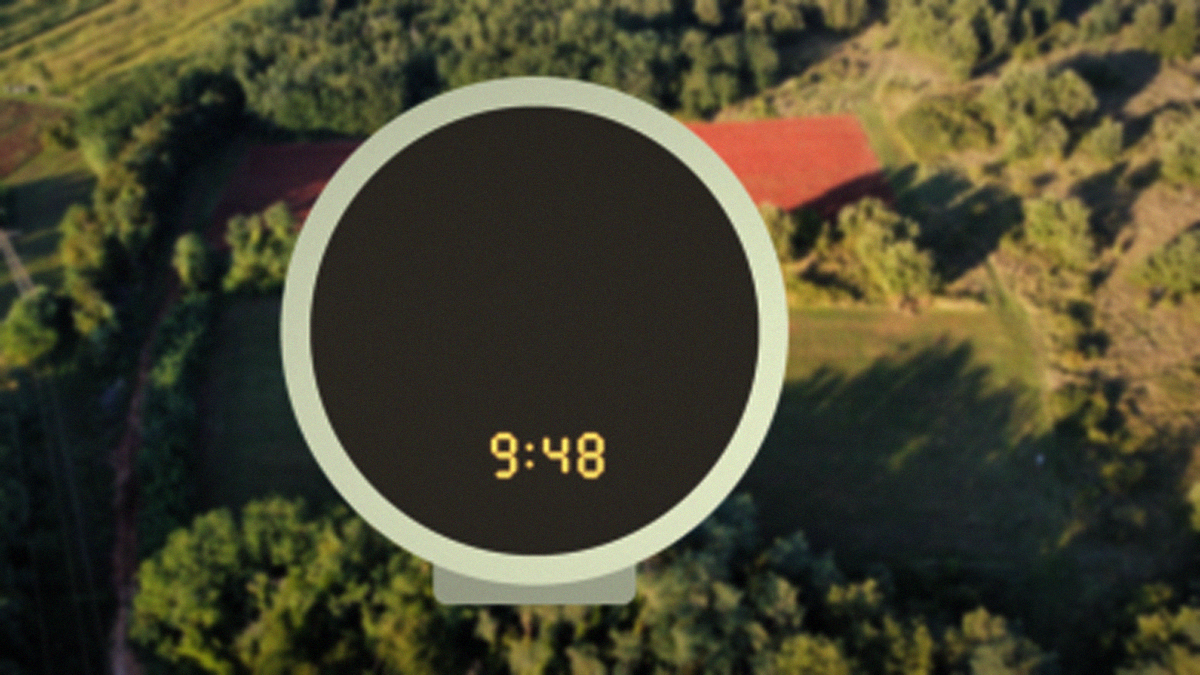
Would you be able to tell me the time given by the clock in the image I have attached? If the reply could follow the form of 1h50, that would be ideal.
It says 9h48
